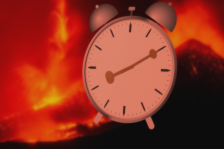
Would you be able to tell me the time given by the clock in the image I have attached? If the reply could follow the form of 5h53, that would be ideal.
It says 8h10
